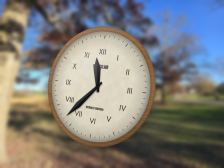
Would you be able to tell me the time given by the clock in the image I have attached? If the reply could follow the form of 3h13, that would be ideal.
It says 11h37
